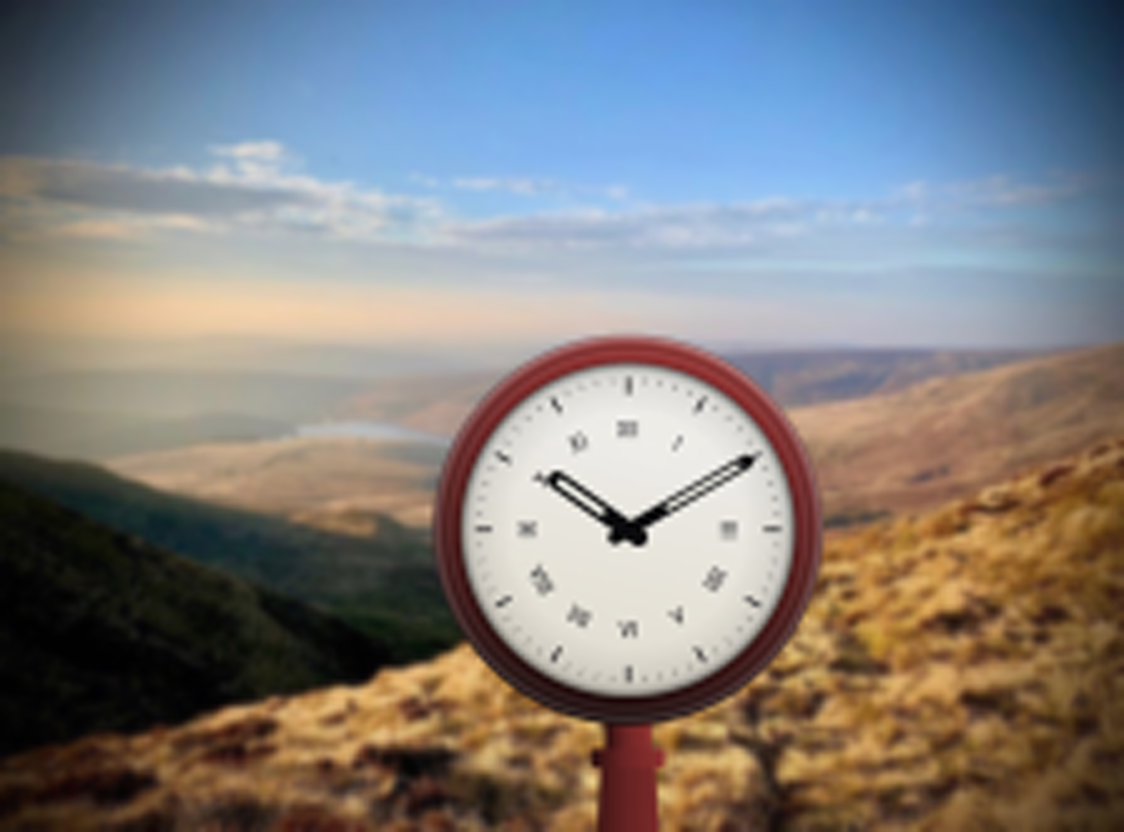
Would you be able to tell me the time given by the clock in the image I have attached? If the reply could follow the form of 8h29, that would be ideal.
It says 10h10
